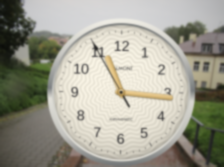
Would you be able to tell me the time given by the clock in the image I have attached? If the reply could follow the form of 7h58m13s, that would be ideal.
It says 11h15m55s
